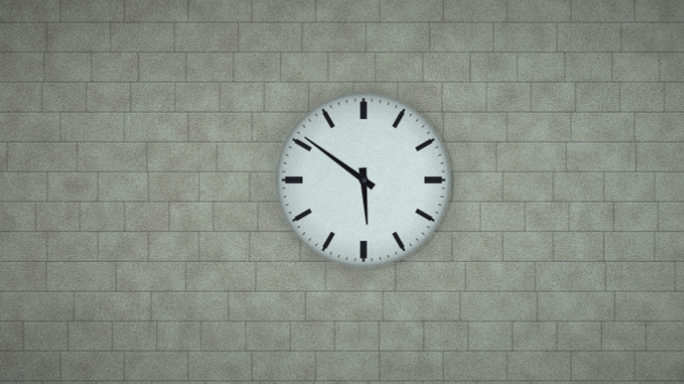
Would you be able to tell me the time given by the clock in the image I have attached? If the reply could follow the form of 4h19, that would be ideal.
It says 5h51
